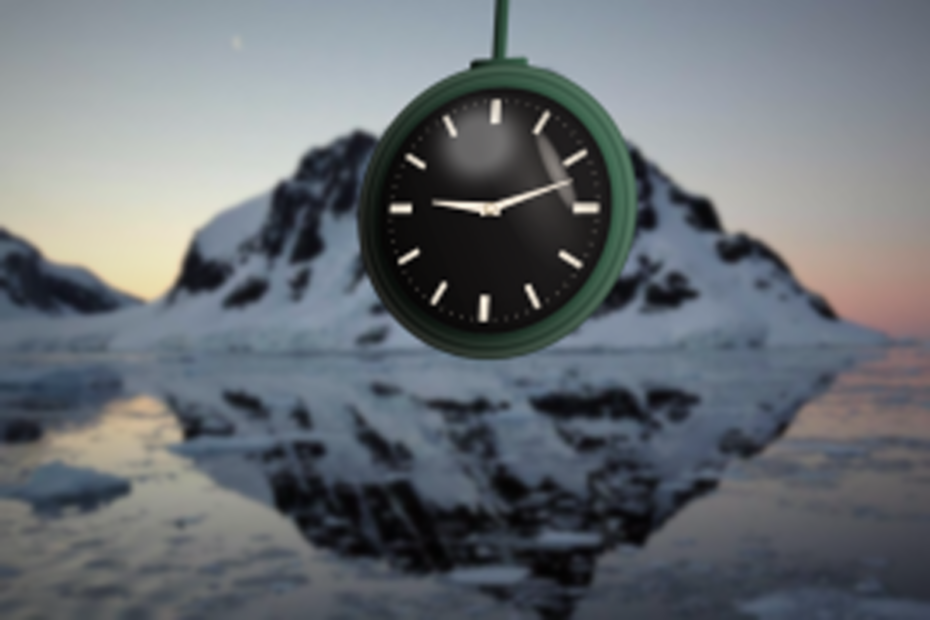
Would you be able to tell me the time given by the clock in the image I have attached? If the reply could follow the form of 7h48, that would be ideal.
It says 9h12
